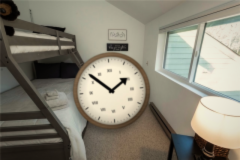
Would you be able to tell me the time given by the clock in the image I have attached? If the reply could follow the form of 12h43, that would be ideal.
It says 1h52
